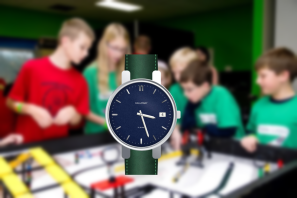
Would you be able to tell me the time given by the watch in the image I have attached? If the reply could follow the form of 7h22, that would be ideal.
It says 3h27
